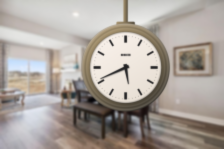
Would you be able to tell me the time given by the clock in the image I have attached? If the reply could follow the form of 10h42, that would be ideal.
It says 5h41
